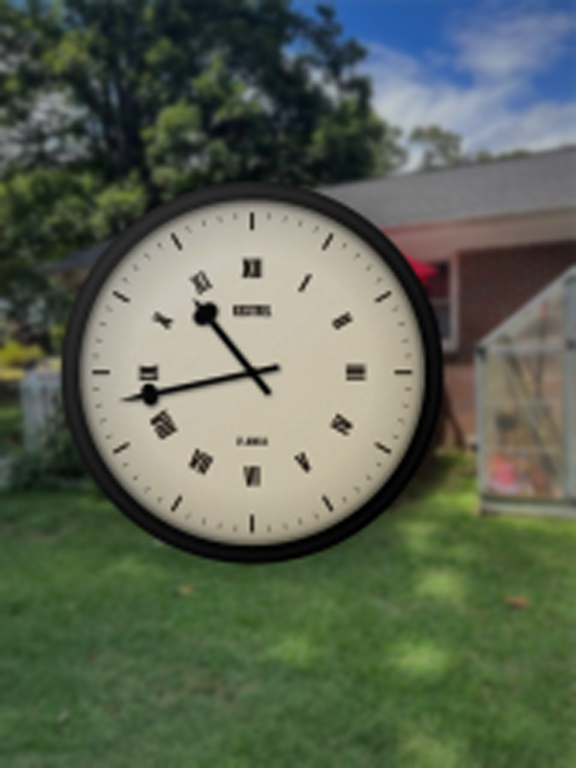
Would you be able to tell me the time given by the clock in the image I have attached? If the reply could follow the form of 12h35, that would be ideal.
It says 10h43
